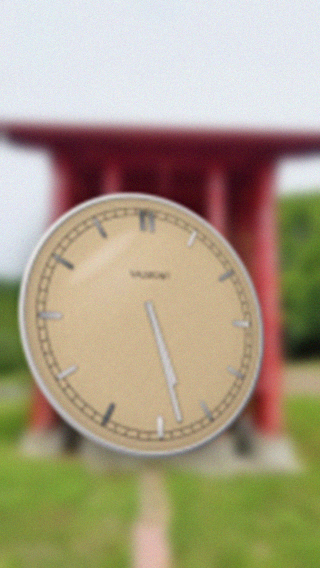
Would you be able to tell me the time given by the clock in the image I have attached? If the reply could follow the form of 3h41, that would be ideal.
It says 5h28
